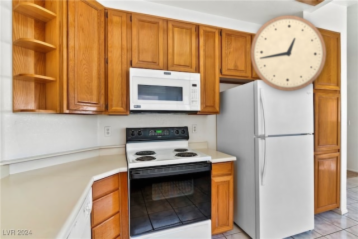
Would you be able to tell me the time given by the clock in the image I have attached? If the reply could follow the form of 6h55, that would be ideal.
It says 12h43
